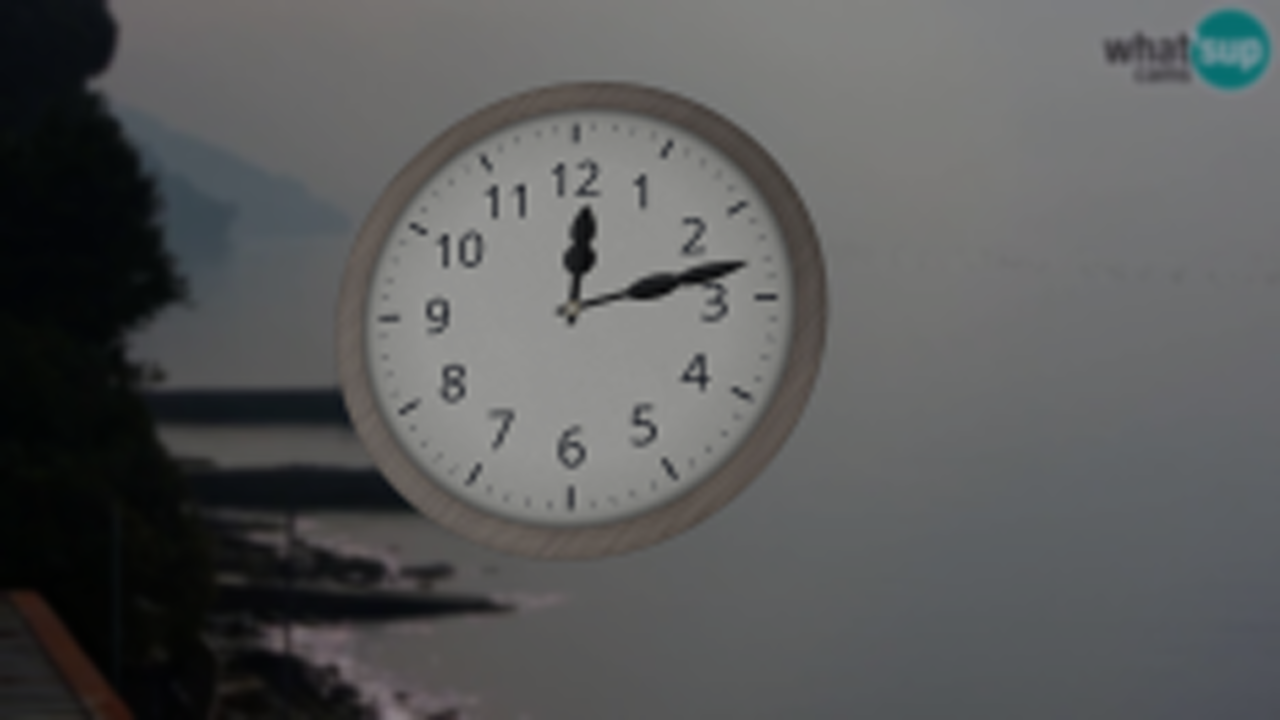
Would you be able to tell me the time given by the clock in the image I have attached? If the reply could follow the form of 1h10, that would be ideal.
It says 12h13
